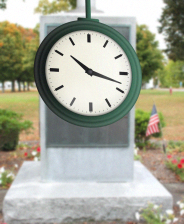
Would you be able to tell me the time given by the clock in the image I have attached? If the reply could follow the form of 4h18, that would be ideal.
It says 10h18
